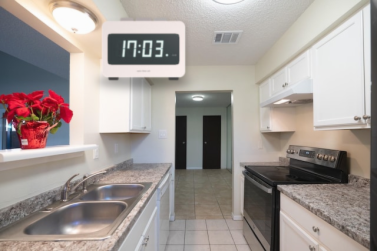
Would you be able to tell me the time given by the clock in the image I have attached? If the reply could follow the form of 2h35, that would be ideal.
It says 17h03
